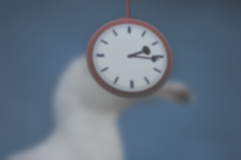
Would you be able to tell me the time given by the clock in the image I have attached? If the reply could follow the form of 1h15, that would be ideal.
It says 2h16
